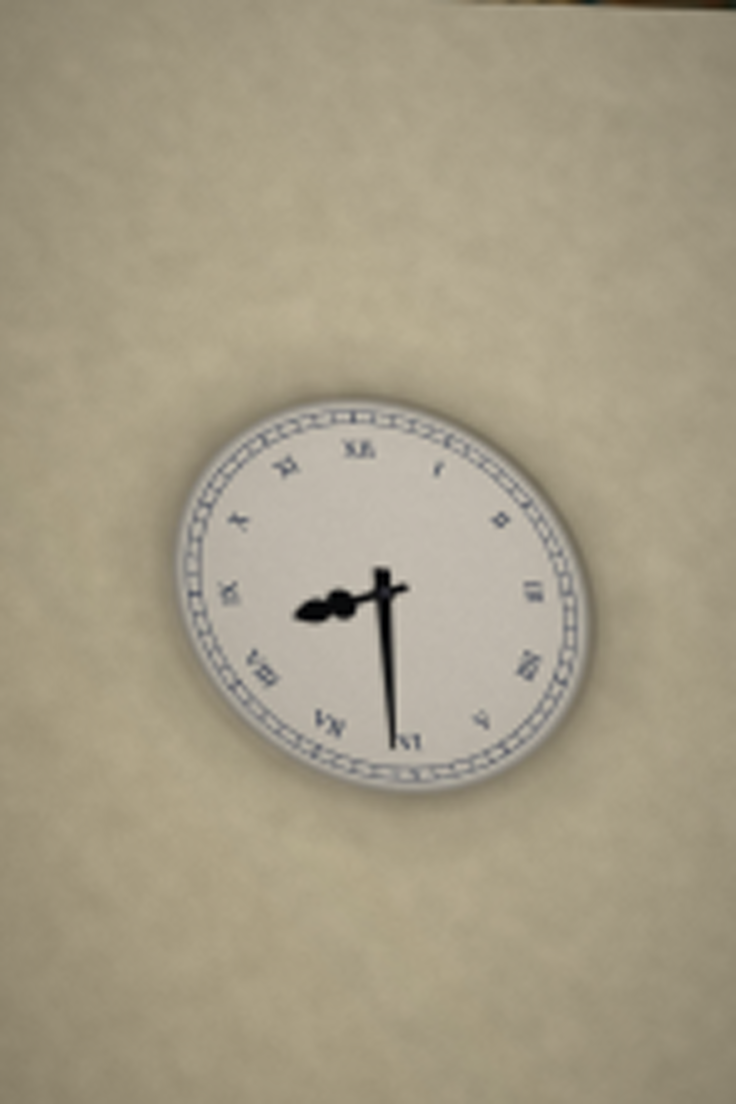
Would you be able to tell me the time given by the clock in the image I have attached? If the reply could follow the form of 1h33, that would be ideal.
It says 8h31
